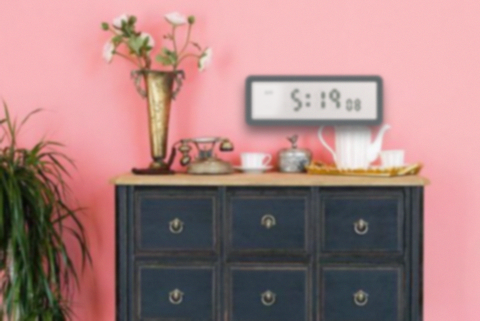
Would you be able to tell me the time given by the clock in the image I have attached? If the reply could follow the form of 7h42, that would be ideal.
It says 5h19
